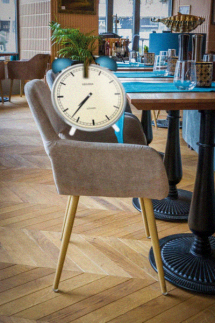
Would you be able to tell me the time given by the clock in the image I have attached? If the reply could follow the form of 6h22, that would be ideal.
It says 7h37
